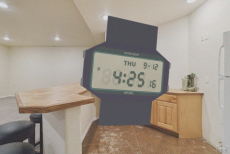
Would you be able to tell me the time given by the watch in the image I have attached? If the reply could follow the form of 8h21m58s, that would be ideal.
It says 4h25m16s
